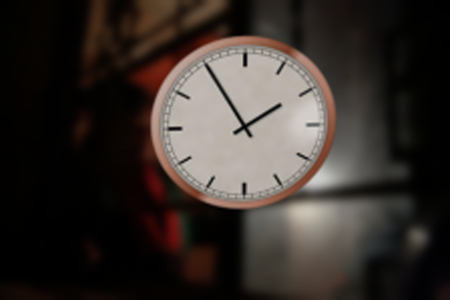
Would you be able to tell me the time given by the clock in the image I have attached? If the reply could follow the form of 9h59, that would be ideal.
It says 1h55
